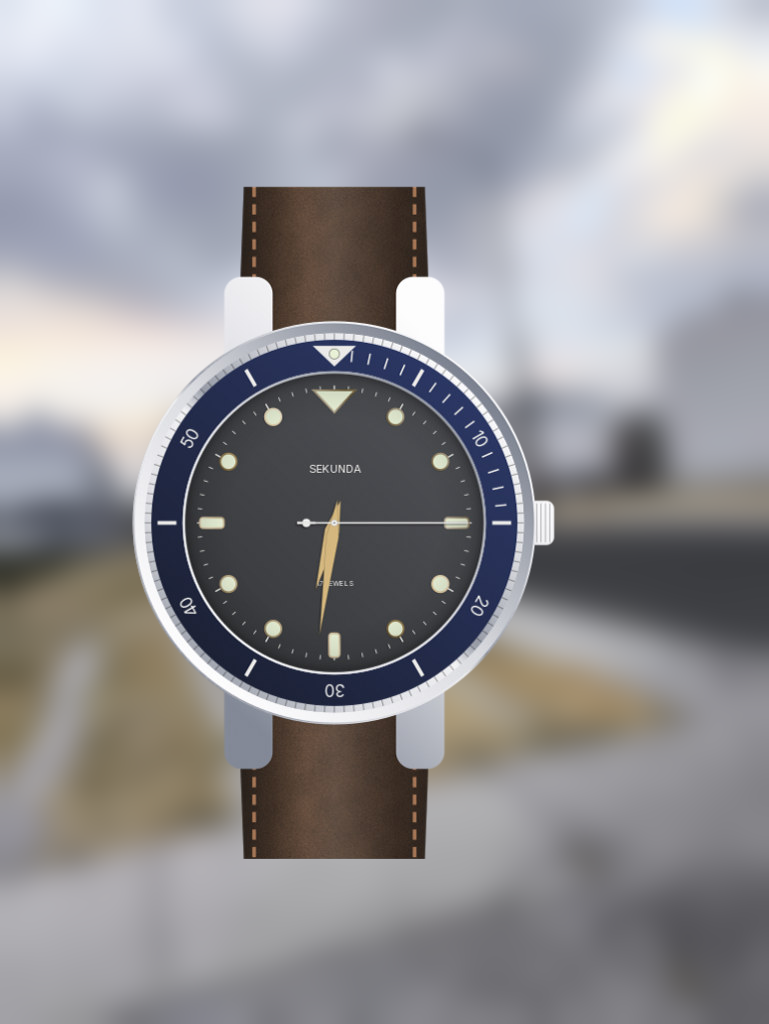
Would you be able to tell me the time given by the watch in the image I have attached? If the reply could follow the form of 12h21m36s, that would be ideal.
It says 6h31m15s
